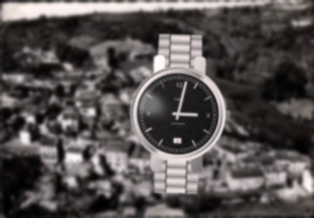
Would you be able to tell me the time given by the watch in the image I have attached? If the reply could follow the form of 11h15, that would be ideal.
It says 3h02
